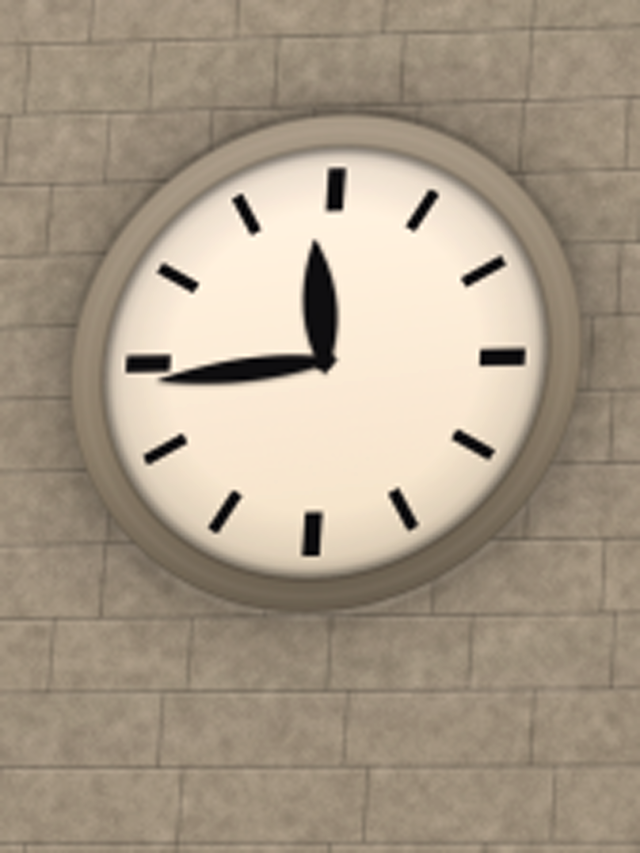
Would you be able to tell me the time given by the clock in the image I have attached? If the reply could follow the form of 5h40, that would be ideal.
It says 11h44
